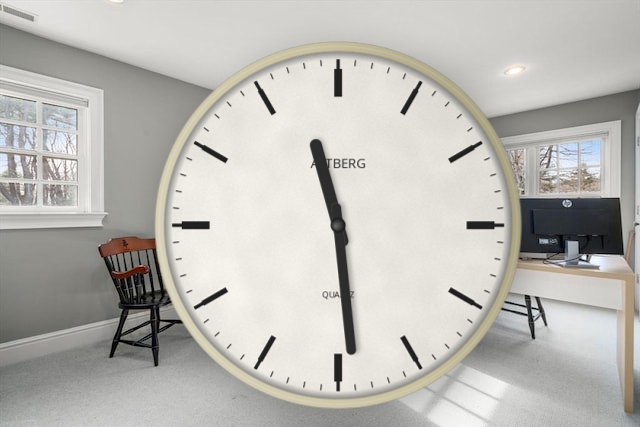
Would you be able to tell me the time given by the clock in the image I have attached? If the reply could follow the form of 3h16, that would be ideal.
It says 11h29
